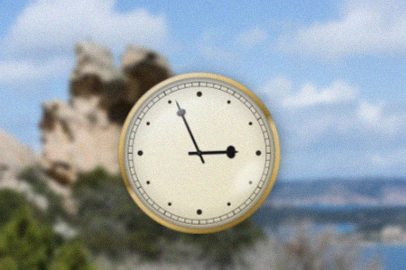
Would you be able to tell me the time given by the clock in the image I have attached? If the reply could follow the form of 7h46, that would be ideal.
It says 2h56
